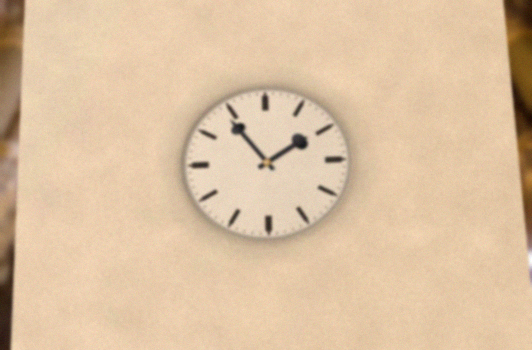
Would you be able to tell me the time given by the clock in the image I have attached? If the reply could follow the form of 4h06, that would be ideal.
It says 1h54
